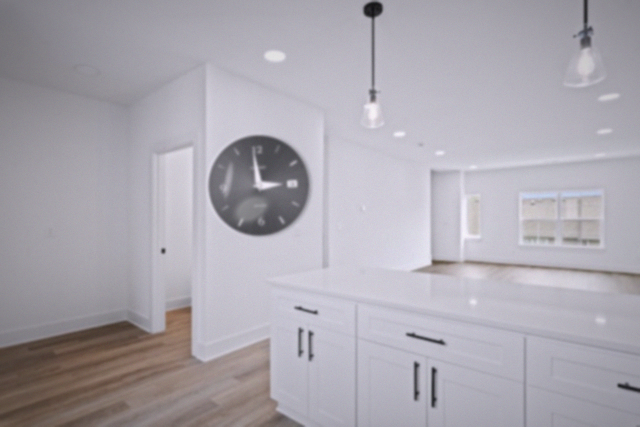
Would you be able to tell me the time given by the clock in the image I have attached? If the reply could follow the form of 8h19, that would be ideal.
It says 2h59
